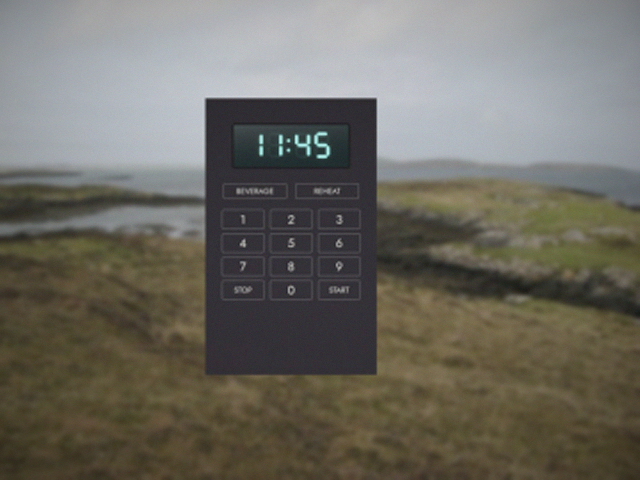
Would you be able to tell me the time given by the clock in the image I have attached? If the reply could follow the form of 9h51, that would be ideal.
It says 11h45
